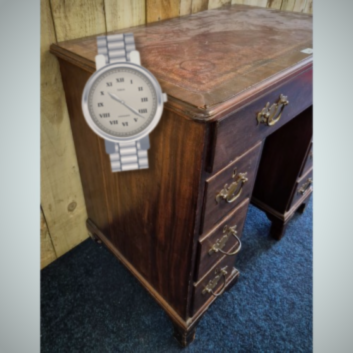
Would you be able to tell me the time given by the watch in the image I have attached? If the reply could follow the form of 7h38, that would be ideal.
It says 10h22
